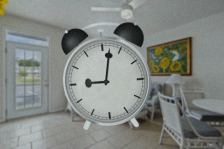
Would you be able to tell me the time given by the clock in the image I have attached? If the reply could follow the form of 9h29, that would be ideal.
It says 9h02
